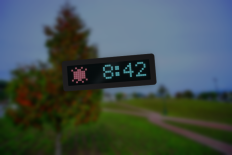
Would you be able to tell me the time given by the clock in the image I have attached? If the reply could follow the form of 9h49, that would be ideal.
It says 8h42
